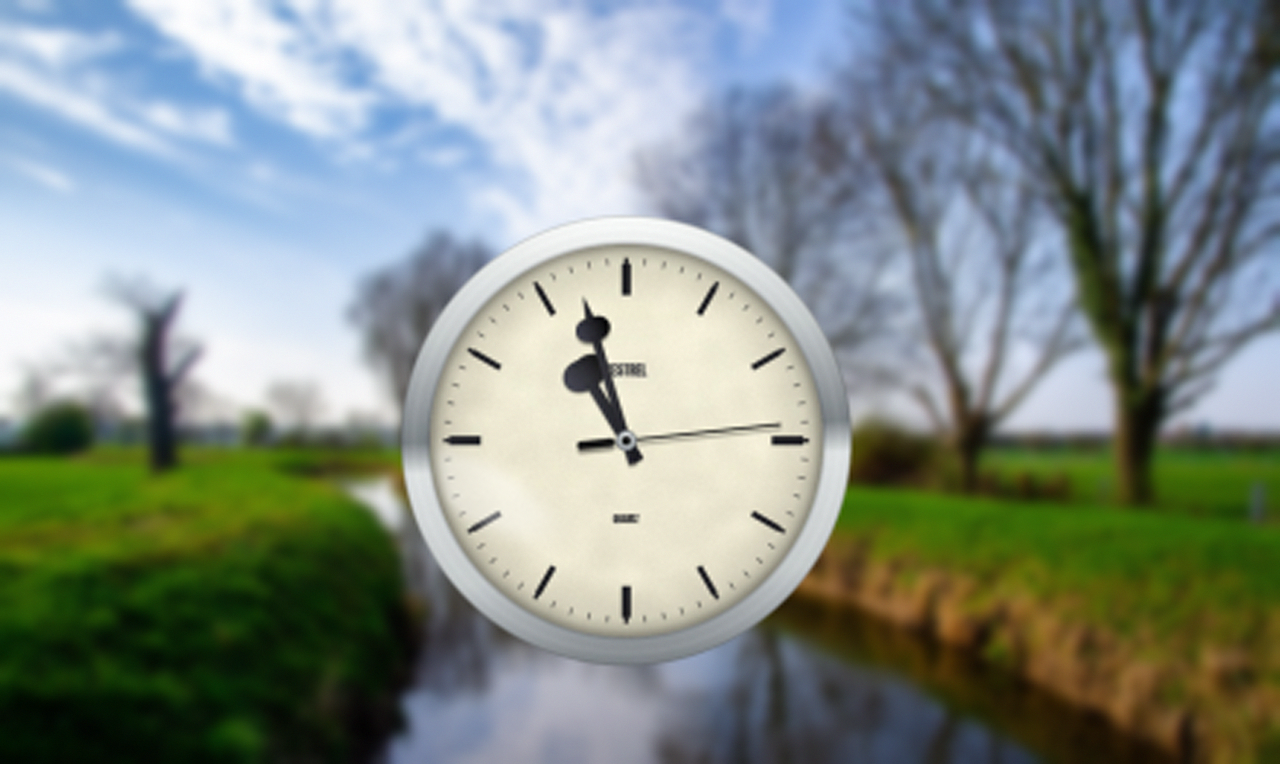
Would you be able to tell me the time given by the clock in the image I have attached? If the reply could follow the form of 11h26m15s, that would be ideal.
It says 10h57m14s
